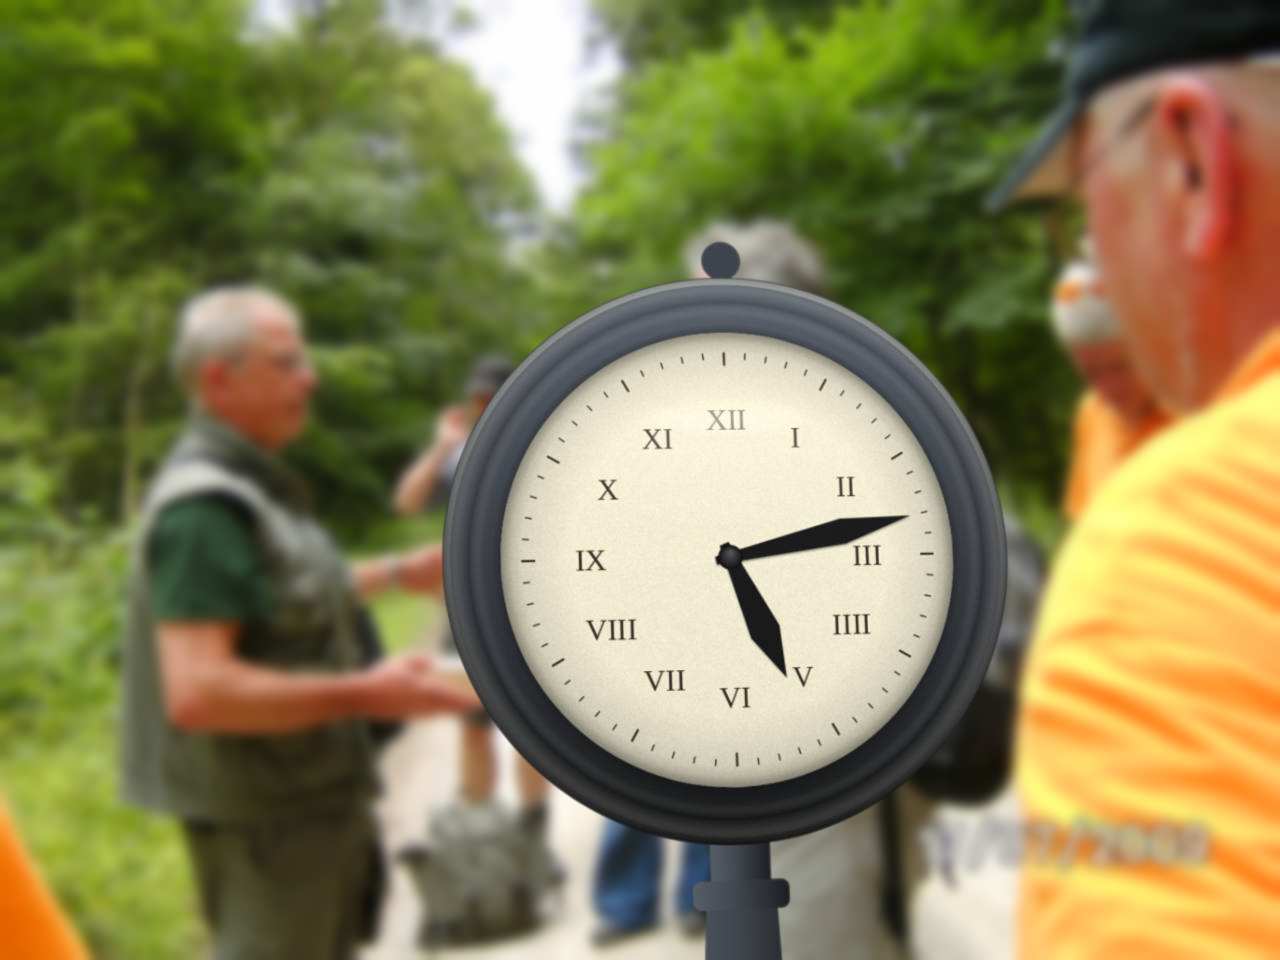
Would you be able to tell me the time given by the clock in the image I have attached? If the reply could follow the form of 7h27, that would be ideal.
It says 5h13
